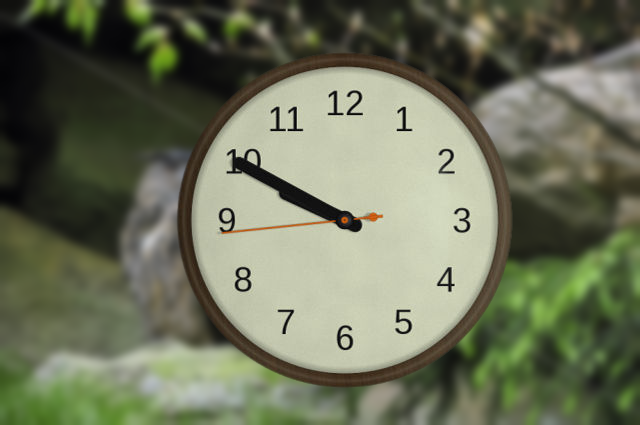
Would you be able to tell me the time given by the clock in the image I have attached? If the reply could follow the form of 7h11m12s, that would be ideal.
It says 9h49m44s
